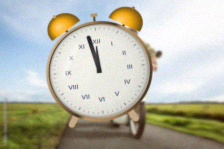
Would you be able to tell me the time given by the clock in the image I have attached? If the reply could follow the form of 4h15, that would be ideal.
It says 11h58
